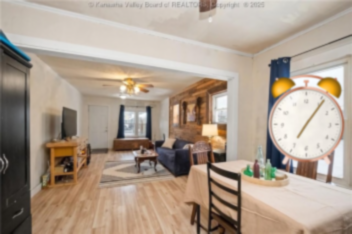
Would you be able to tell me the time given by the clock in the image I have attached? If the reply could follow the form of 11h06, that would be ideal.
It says 7h06
